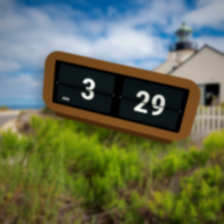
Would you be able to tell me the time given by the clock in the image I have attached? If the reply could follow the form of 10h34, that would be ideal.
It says 3h29
